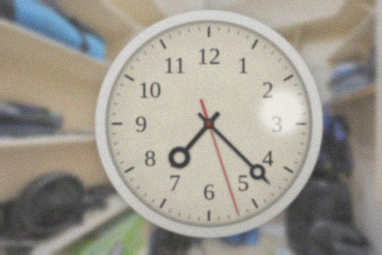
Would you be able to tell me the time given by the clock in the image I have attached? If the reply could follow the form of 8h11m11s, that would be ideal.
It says 7h22m27s
